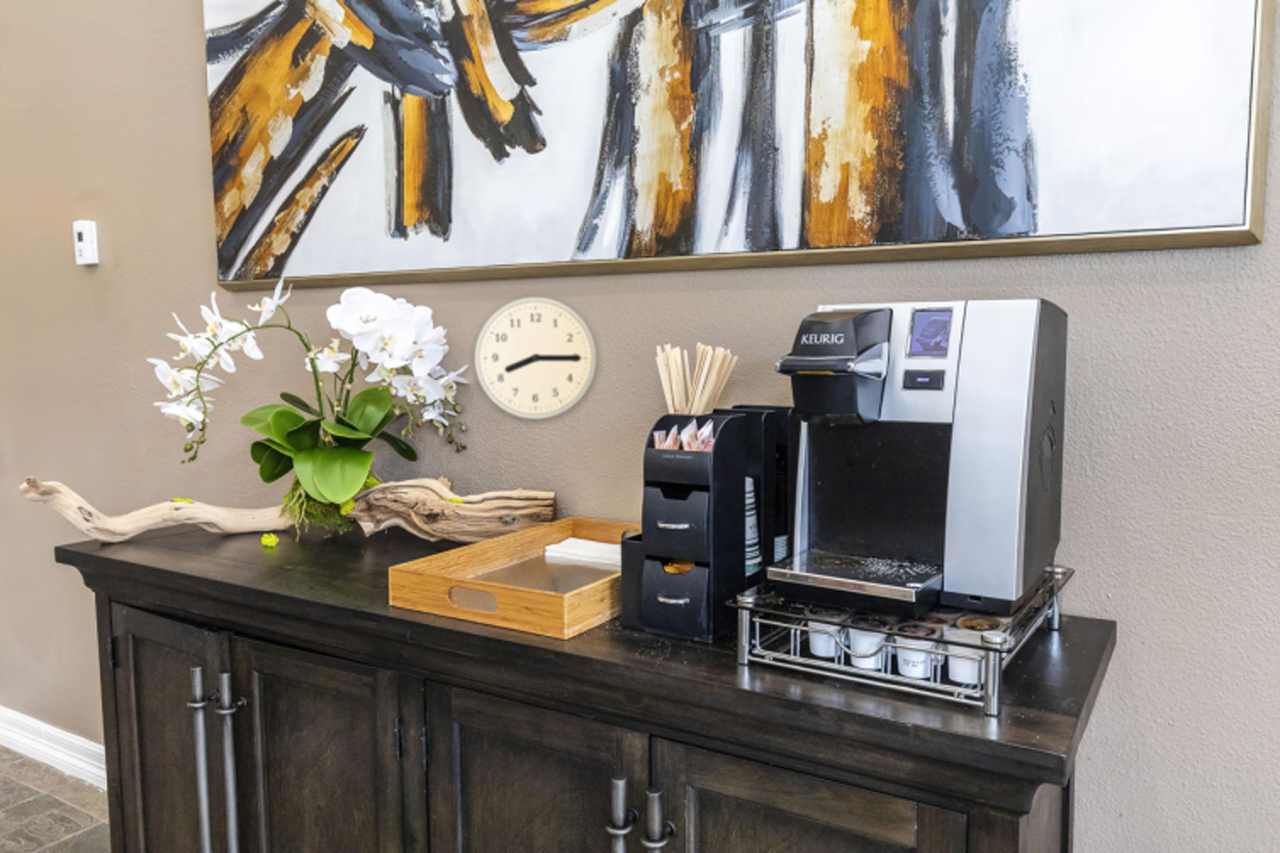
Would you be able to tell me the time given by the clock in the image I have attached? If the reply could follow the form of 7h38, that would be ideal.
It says 8h15
